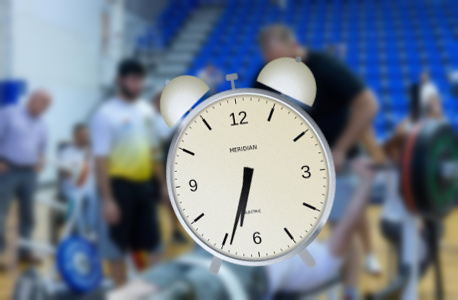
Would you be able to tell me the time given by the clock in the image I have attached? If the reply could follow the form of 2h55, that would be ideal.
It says 6h34
